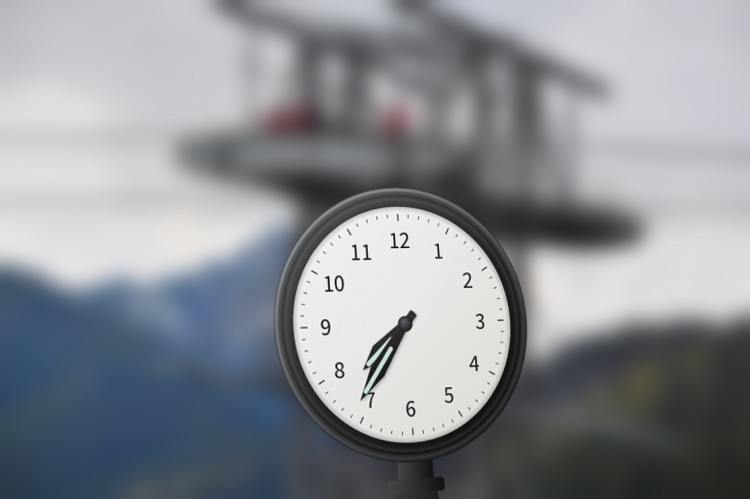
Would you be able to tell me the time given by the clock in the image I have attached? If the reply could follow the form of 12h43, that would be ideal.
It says 7h36
